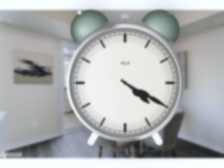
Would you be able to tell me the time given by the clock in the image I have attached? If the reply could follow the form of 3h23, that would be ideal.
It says 4h20
